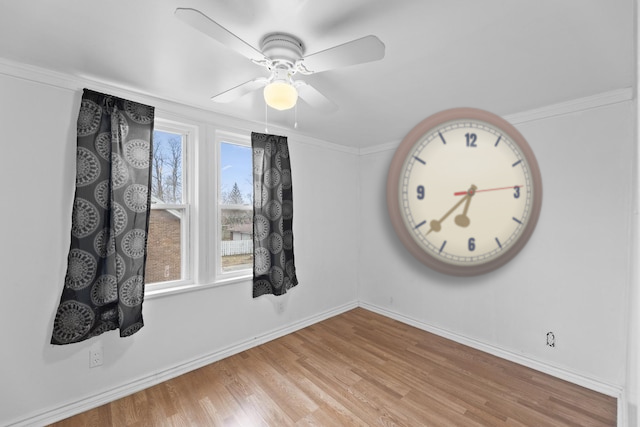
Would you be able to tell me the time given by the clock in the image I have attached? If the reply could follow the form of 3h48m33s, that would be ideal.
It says 6h38m14s
